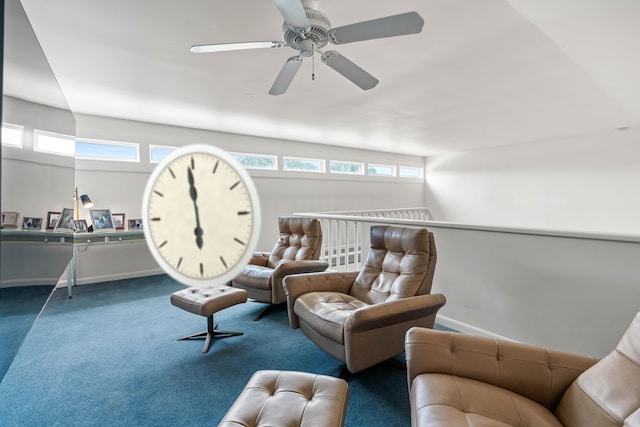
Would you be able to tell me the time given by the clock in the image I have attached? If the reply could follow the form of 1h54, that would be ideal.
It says 5h59
